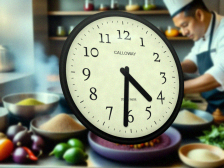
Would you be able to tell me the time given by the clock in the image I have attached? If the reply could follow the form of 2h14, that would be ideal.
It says 4h31
